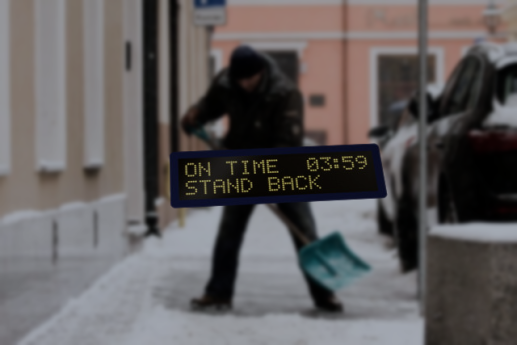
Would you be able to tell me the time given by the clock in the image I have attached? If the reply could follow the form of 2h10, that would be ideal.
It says 3h59
